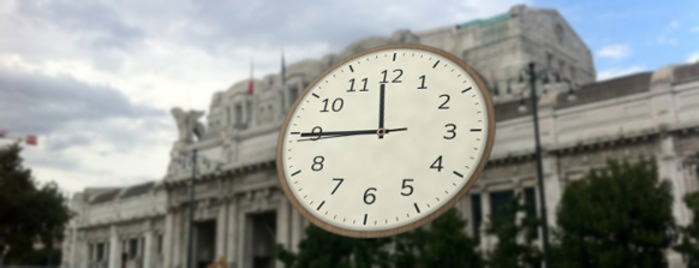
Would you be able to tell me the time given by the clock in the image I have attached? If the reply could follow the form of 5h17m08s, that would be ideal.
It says 11h44m44s
